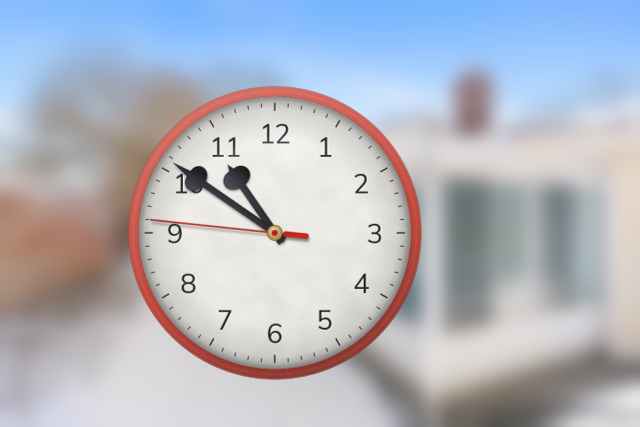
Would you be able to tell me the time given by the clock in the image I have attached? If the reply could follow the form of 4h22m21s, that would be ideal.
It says 10h50m46s
